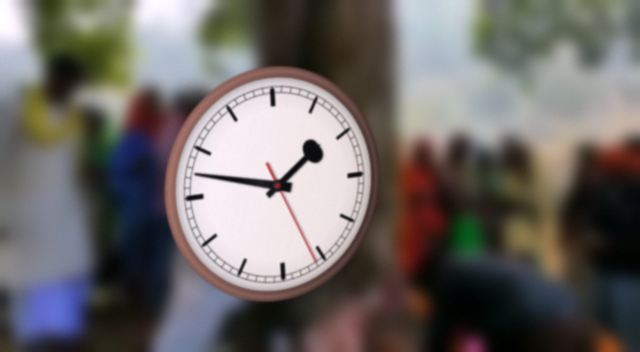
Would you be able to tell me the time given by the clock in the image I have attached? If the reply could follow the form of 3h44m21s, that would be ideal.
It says 1h47m26s
